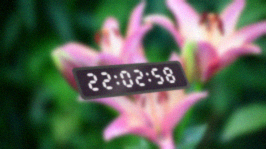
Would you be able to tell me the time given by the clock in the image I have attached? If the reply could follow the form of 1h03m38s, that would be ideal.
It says 22h02m58s
